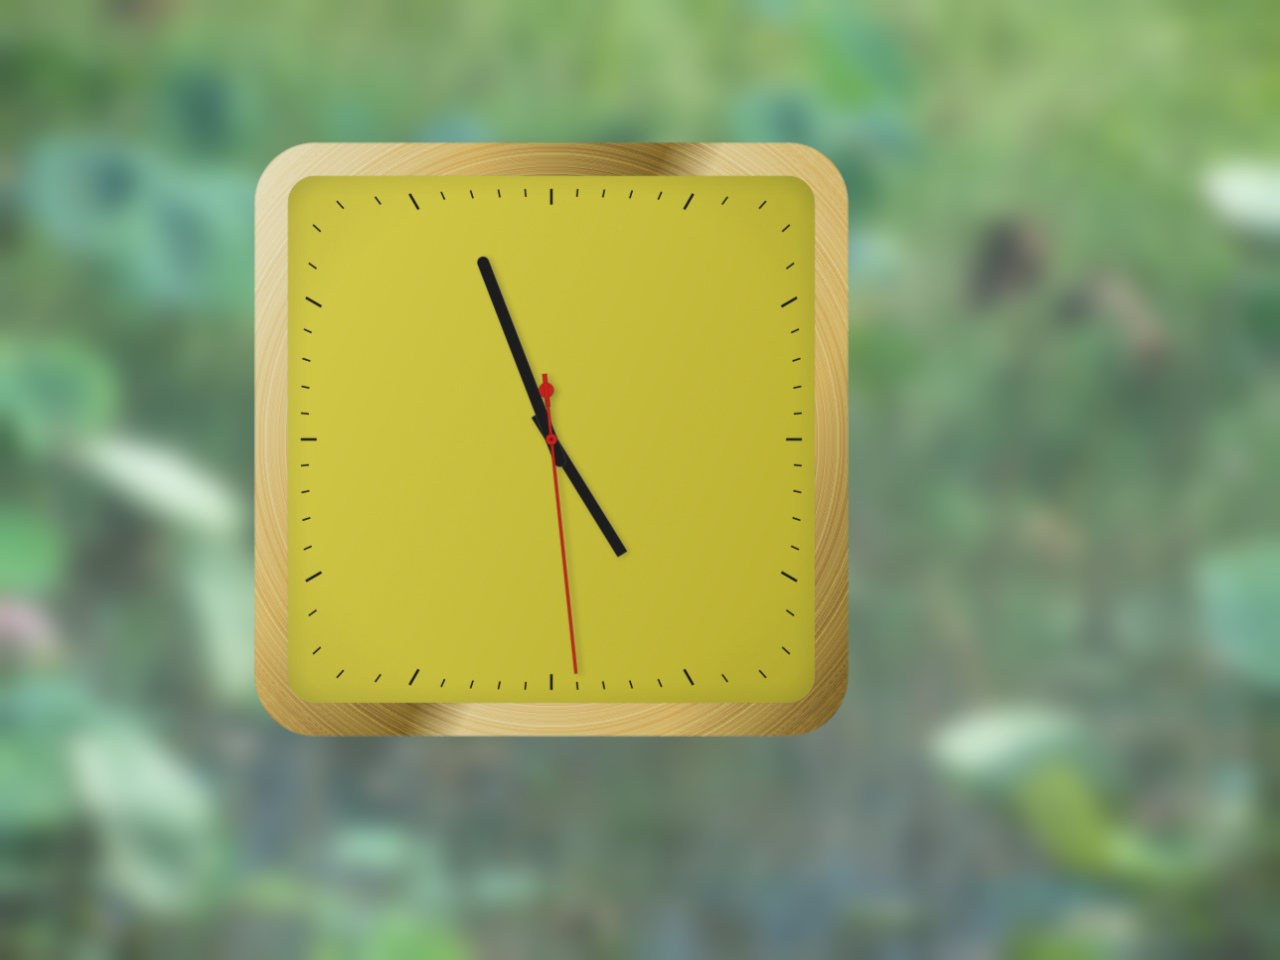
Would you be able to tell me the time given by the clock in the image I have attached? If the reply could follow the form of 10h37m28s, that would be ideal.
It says 4h56m29s
